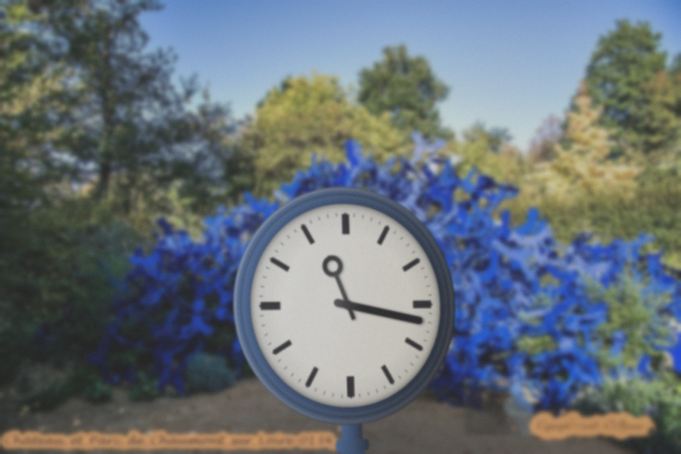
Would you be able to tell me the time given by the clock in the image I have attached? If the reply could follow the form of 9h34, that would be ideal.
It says 11h17
